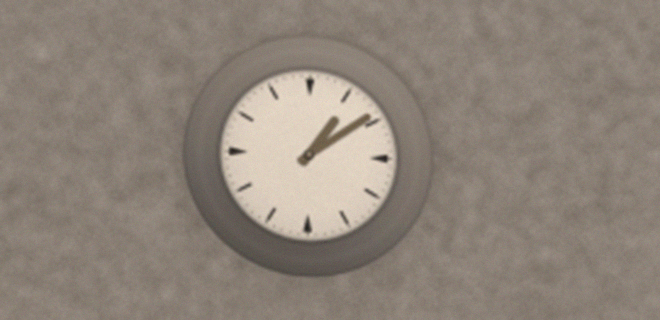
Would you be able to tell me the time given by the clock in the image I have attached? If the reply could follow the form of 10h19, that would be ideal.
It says 1h09
